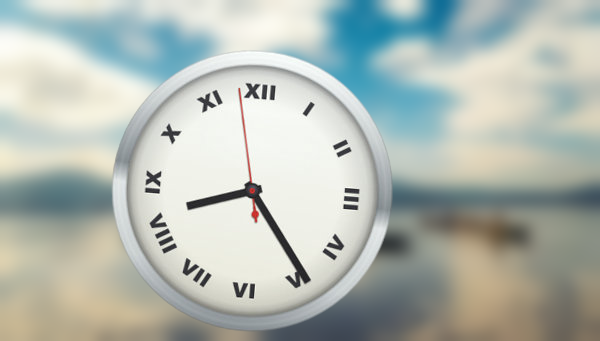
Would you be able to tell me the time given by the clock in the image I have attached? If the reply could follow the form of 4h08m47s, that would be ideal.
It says 8h23m58s
